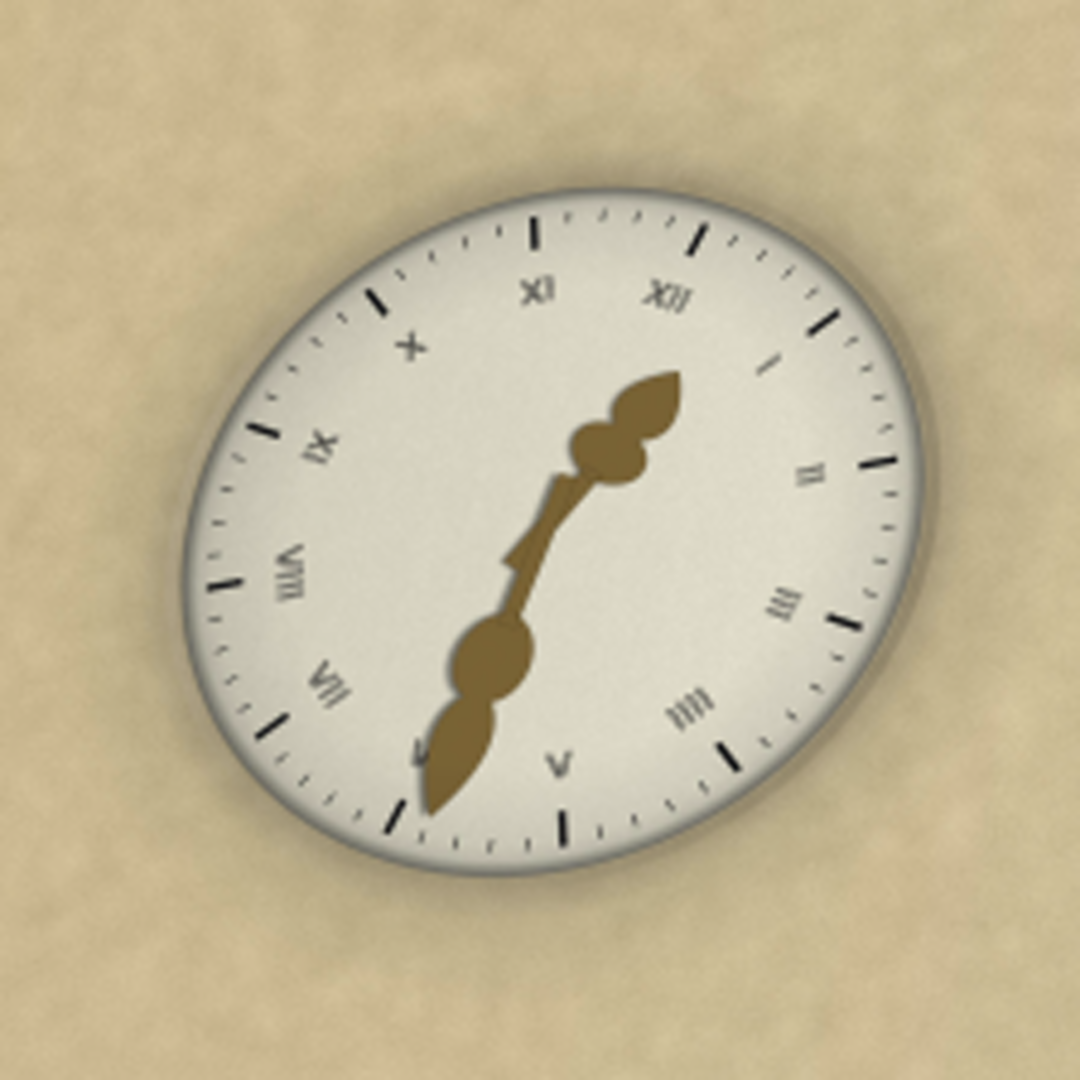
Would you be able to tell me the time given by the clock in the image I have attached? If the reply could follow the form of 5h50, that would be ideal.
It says 12h29
